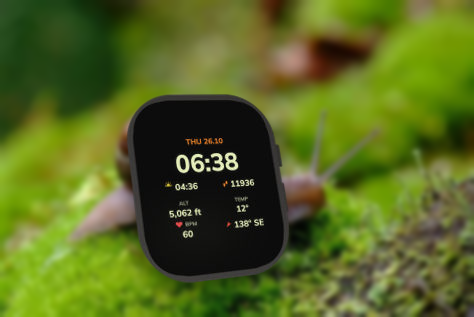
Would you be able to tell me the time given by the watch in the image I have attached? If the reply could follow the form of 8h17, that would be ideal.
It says 6h38
